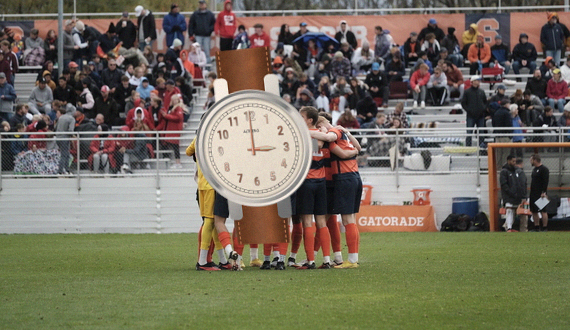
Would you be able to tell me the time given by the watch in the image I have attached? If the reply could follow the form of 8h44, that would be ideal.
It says 3h00
